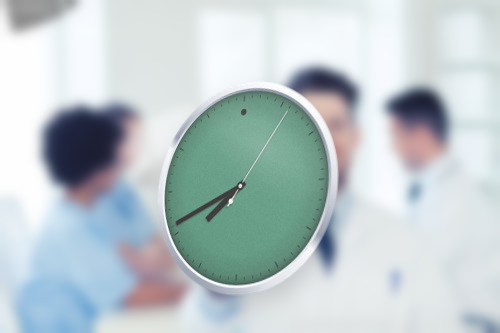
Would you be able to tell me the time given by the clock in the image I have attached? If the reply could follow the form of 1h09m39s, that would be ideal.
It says 7h41m06s
